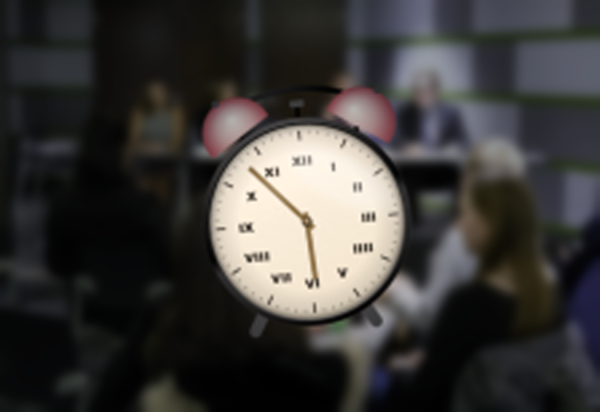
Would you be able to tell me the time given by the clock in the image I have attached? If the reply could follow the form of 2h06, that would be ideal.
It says 5h53
